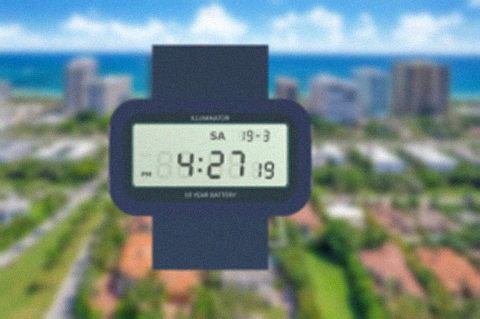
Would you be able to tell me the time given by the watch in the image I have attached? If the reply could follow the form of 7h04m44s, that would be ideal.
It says 4h27m19s
